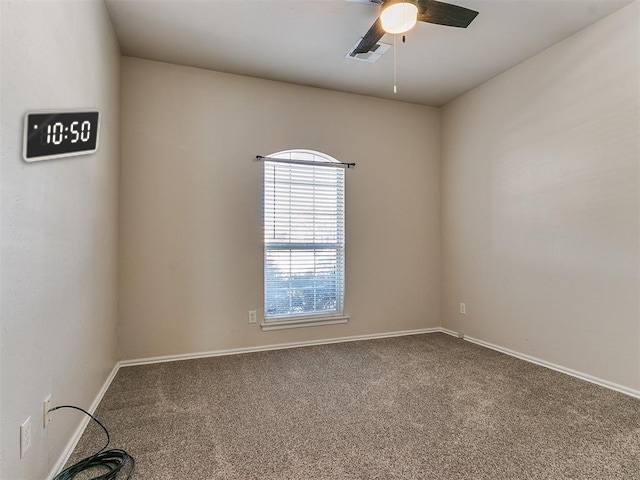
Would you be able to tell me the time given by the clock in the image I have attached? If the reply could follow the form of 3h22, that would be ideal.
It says 10h50
